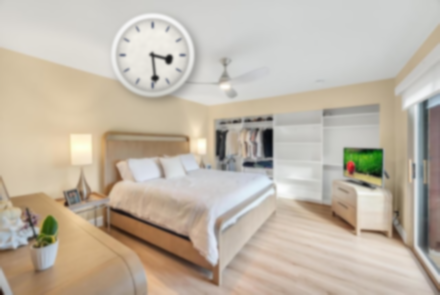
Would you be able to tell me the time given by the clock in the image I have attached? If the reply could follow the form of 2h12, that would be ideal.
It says 3h29
